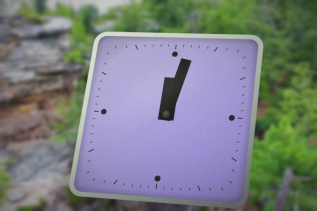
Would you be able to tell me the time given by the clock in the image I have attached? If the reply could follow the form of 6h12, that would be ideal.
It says 12h02
